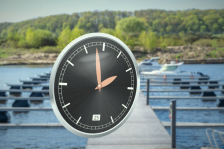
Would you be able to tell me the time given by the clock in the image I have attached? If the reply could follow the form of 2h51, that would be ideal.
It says 1h58
